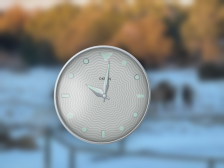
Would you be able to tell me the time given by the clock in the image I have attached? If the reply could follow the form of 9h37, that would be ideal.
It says 10h01
